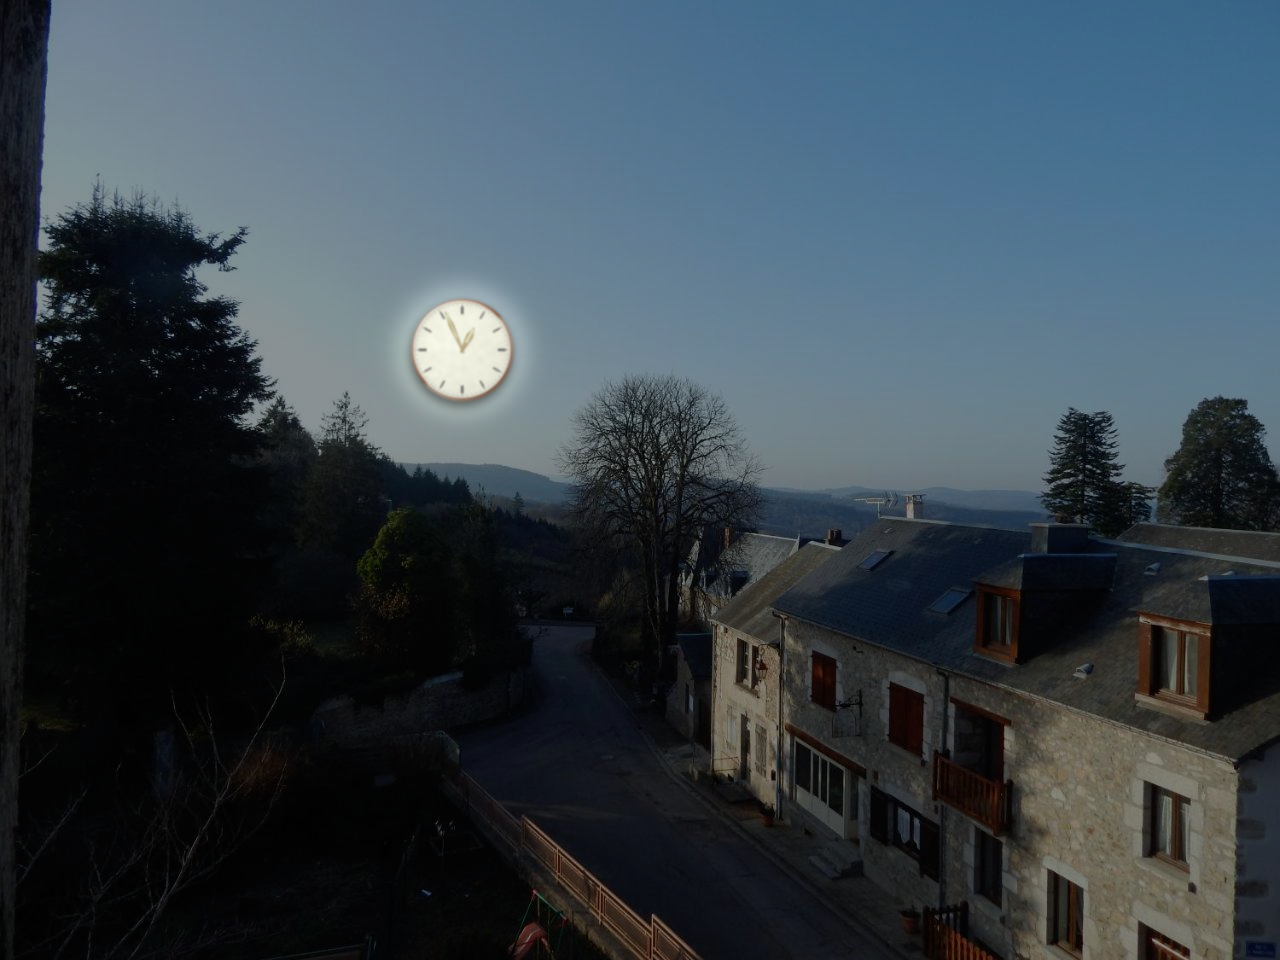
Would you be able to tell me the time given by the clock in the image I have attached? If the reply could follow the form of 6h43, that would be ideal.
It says 12h56
